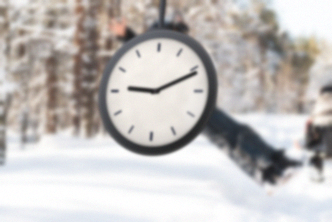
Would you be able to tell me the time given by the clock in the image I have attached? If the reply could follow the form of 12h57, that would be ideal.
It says 9h11
